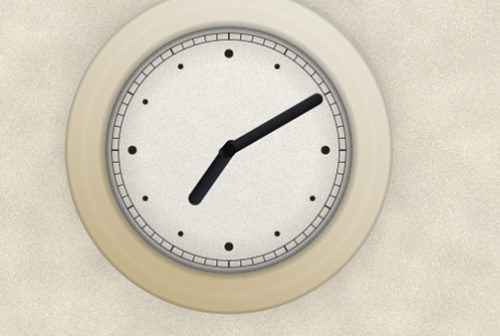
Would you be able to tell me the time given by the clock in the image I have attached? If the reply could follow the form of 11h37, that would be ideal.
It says 7h10
